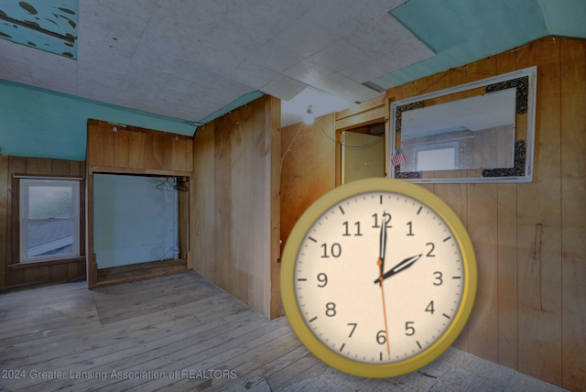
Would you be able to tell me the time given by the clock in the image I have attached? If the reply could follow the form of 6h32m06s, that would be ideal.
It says 2h00m29s
